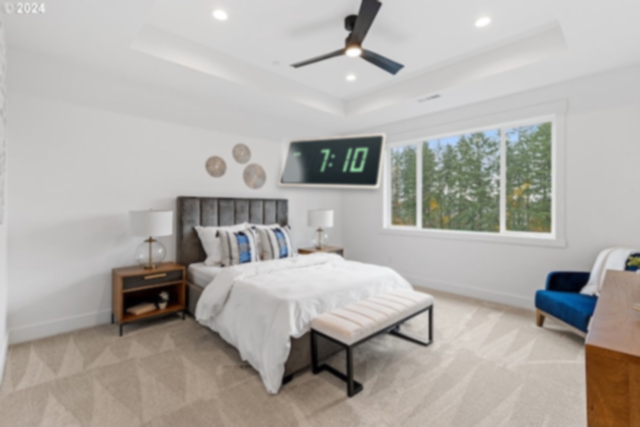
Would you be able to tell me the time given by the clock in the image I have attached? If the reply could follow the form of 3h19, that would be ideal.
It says 7h10
